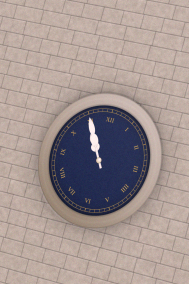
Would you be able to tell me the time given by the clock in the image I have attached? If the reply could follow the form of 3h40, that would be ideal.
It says 10h55
